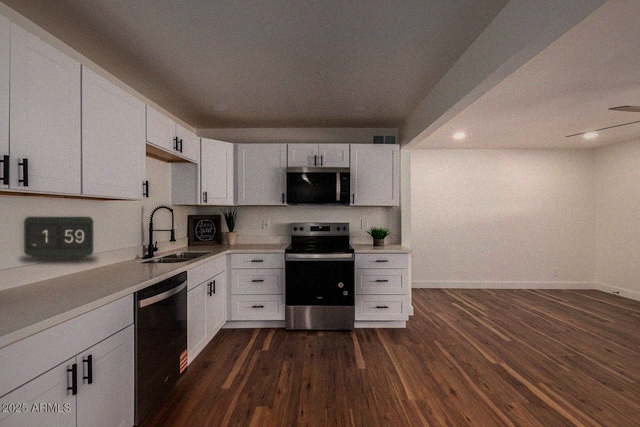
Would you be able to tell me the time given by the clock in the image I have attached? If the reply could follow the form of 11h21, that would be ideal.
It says 1h59
